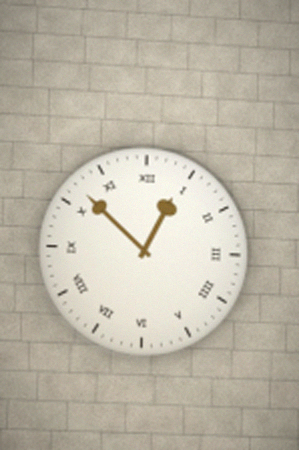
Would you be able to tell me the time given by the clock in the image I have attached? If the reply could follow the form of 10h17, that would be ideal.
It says 12h52
